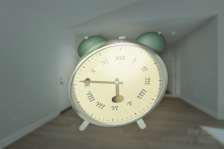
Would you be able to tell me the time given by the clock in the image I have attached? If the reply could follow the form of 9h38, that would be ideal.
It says 5h46
